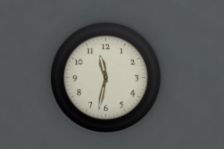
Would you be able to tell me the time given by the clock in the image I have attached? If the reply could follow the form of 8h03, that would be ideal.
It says 11h32
